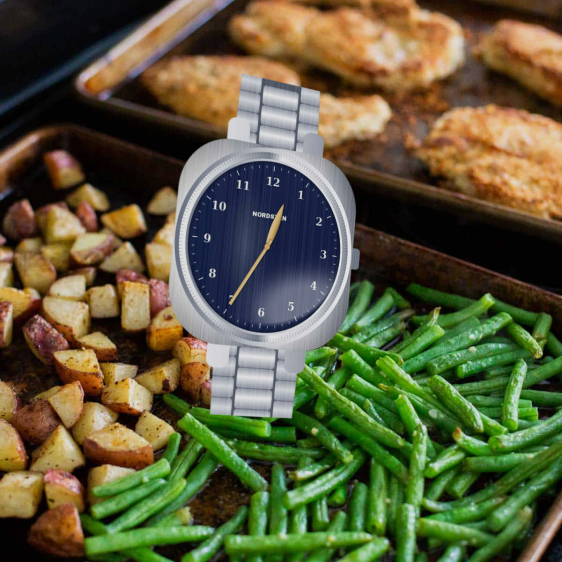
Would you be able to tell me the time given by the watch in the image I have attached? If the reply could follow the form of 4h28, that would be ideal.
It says 12h35
